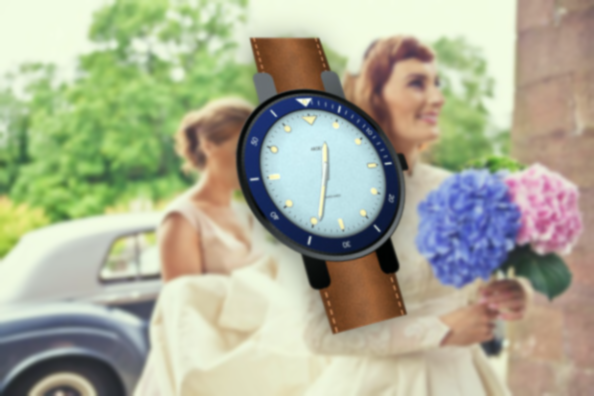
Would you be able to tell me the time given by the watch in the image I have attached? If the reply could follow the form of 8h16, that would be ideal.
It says 12h34
